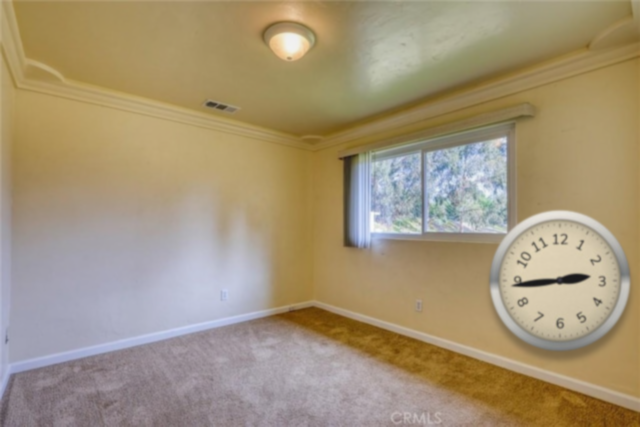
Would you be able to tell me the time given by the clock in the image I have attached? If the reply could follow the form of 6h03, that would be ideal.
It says 2h44
